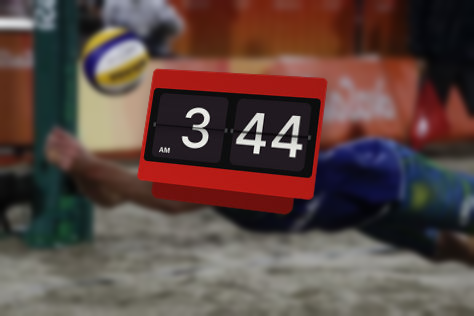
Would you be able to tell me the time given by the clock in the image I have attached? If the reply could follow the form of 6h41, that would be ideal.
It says 3h44
